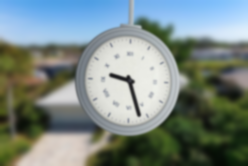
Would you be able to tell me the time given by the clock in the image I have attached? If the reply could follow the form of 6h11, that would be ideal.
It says 9h27
